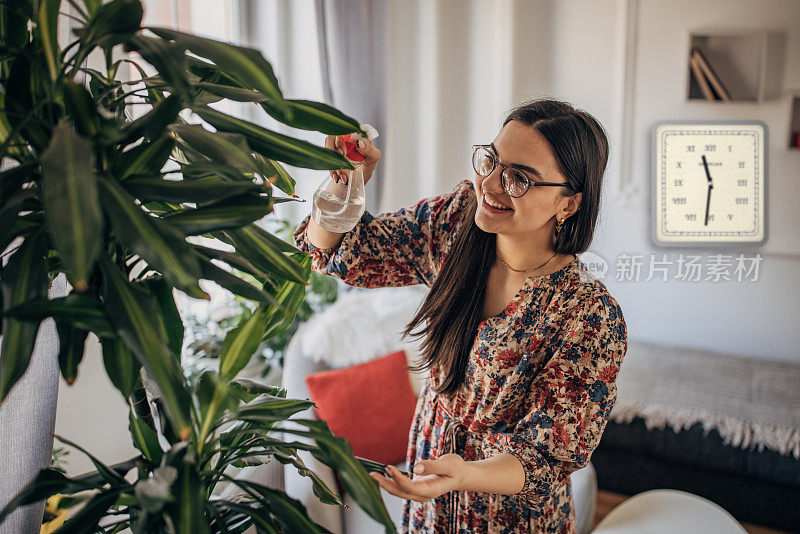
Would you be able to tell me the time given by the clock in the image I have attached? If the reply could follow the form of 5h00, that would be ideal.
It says 11h31
